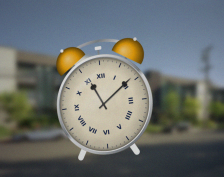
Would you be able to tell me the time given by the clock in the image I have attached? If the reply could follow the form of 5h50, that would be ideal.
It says 11h09
